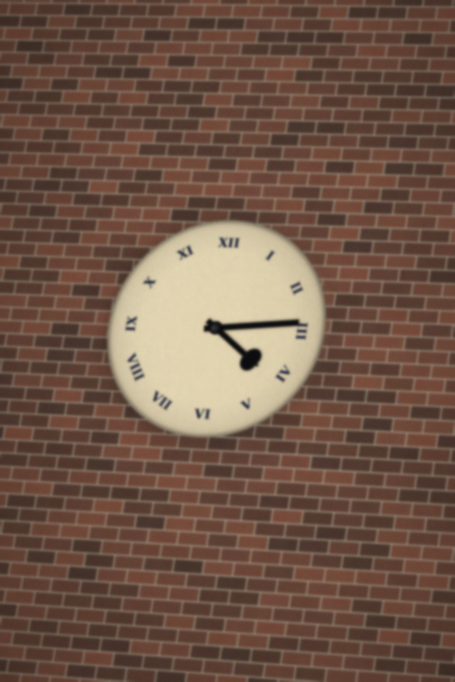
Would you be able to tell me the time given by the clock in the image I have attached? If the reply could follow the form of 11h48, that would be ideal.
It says 4h14
